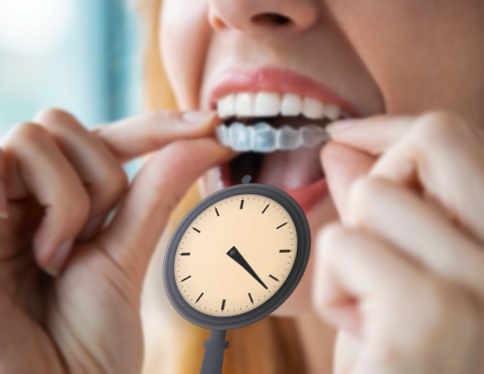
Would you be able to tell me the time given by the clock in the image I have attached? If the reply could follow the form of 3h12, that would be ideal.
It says 4h22
